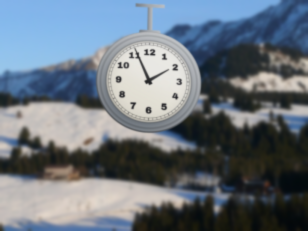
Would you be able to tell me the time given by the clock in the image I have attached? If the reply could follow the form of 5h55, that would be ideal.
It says 1h56
